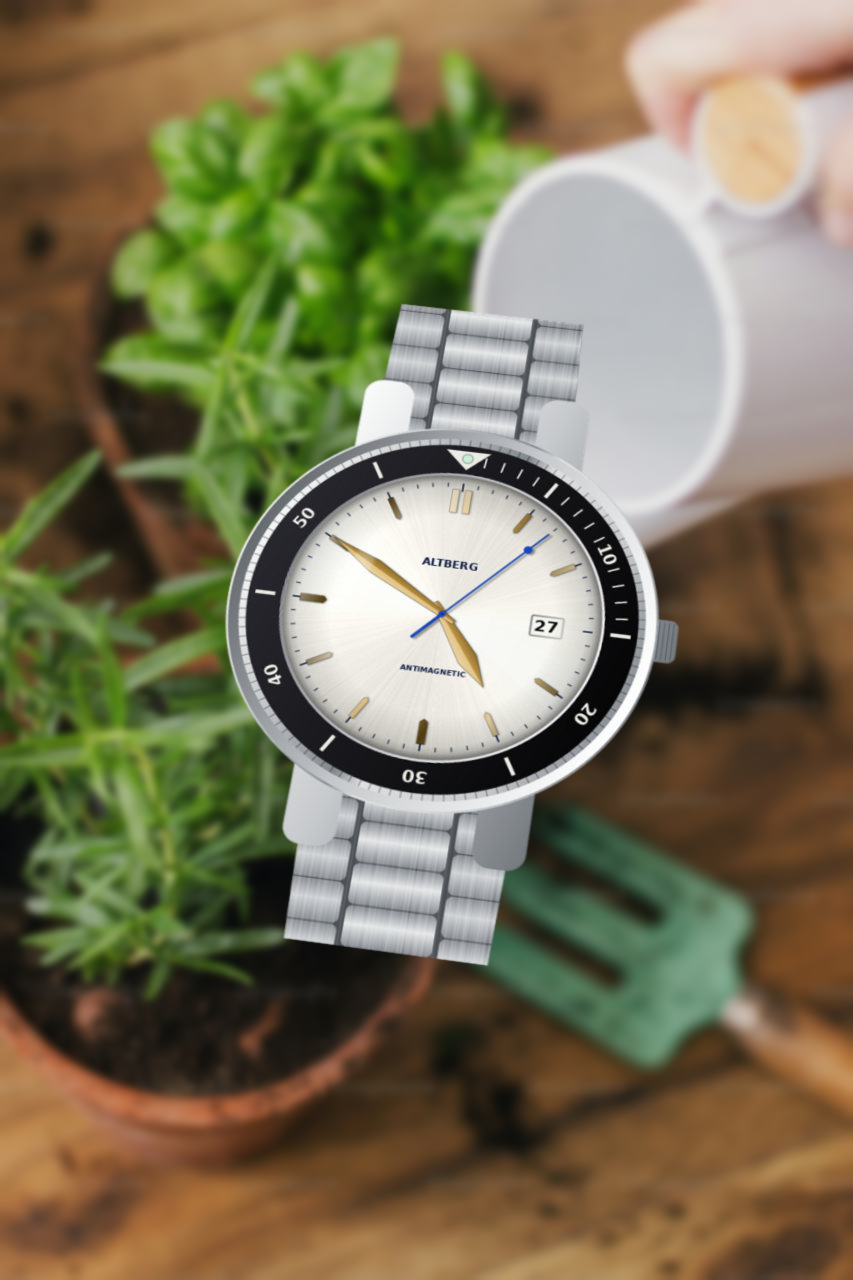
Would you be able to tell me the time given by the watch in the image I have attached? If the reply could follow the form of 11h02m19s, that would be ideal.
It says 4h50m07s
